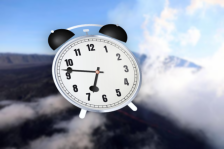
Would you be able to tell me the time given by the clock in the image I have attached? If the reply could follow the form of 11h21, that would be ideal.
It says 6h47
